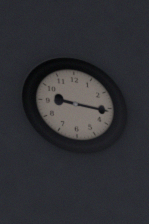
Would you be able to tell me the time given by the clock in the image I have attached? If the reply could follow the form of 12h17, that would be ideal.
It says 9h16
